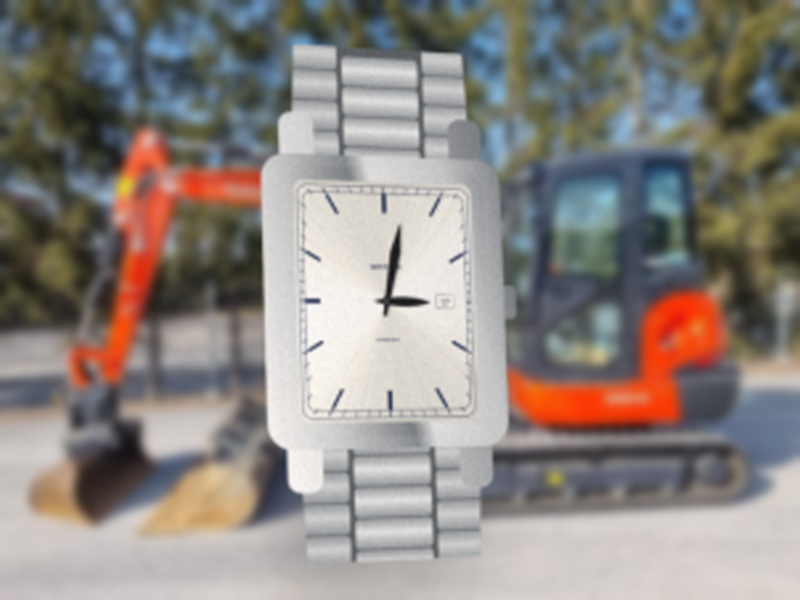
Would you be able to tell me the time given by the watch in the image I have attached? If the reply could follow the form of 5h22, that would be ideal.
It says 3h02
